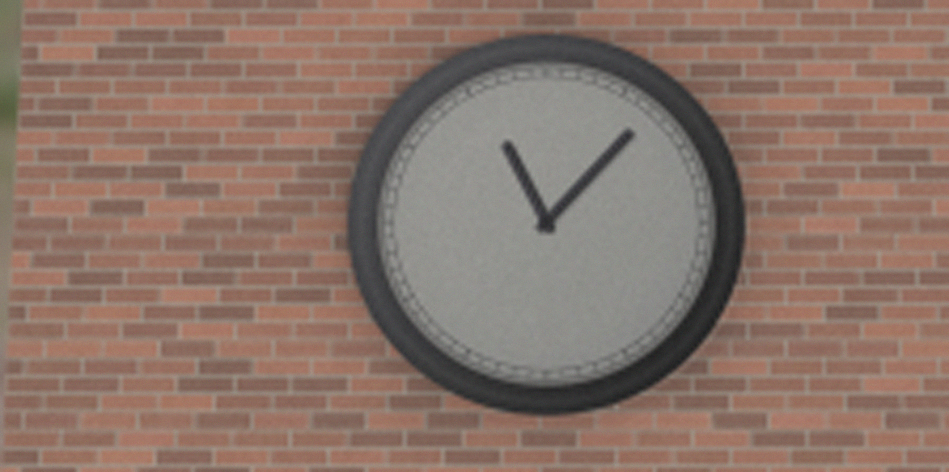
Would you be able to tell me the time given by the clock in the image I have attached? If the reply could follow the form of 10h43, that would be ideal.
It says 11h07
